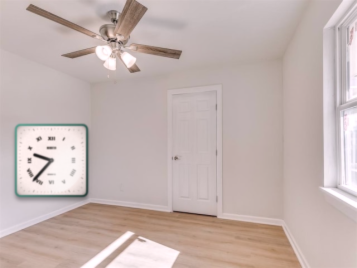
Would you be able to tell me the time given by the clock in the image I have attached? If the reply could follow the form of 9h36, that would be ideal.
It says 9h37
